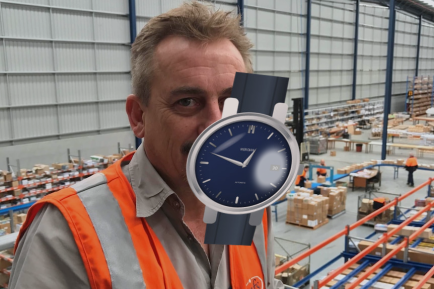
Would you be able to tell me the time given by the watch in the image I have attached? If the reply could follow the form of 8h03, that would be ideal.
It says 12h48
